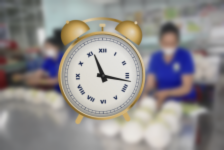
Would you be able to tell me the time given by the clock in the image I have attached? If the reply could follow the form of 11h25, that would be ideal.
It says 11h17
